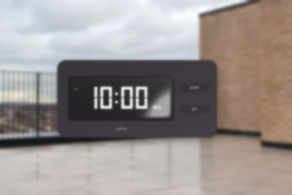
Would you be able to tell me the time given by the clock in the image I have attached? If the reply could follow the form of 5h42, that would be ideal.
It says 10h00
